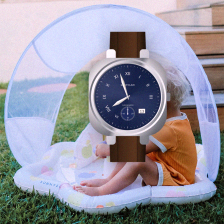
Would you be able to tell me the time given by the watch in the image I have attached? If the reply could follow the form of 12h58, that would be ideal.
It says 7h57
